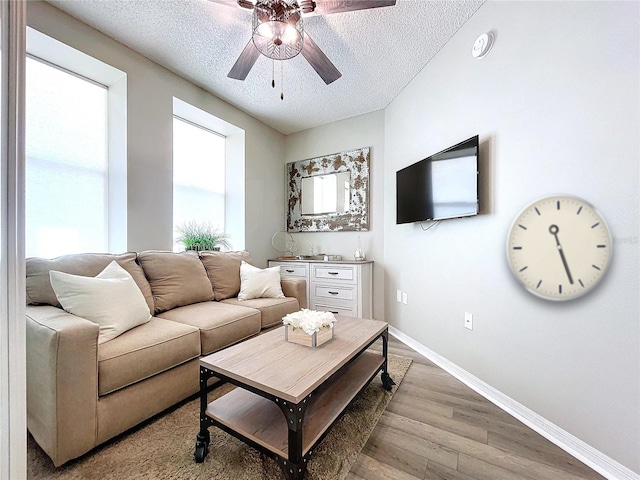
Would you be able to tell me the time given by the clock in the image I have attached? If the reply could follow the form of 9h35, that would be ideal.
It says 11h27
